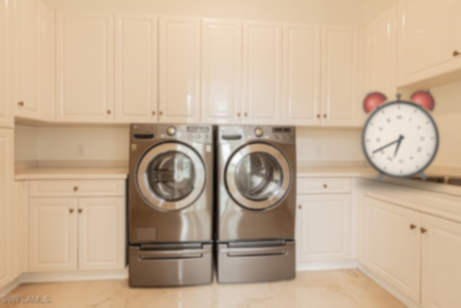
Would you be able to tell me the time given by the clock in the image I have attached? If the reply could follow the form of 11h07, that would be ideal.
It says 6h41
